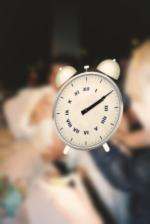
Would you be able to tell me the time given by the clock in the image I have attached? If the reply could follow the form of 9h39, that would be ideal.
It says 2h10
